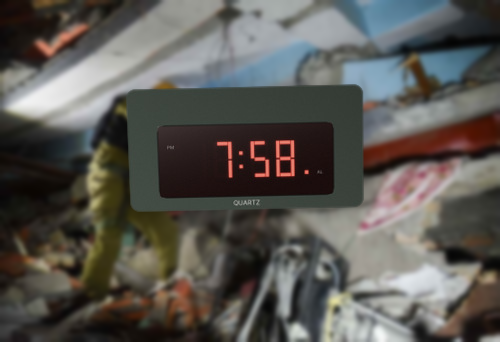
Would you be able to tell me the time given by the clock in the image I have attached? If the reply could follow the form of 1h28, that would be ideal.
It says 7h58
